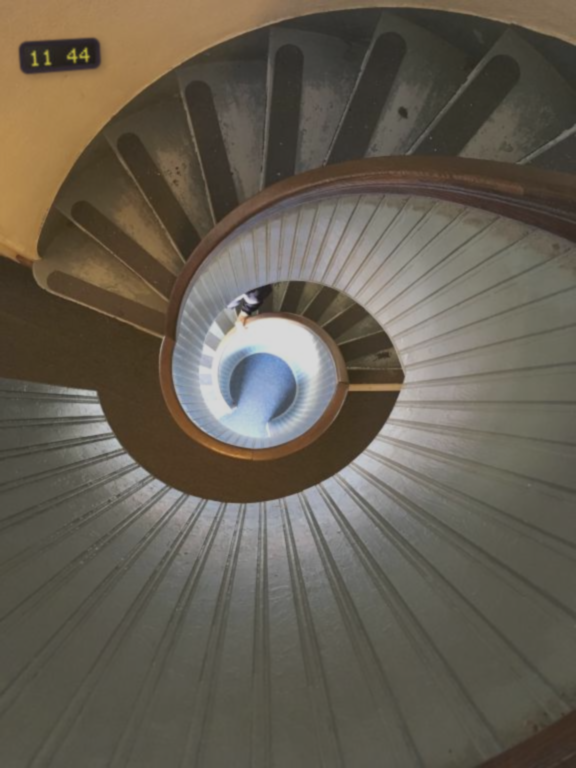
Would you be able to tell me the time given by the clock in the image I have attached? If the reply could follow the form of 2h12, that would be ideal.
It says 11h44
